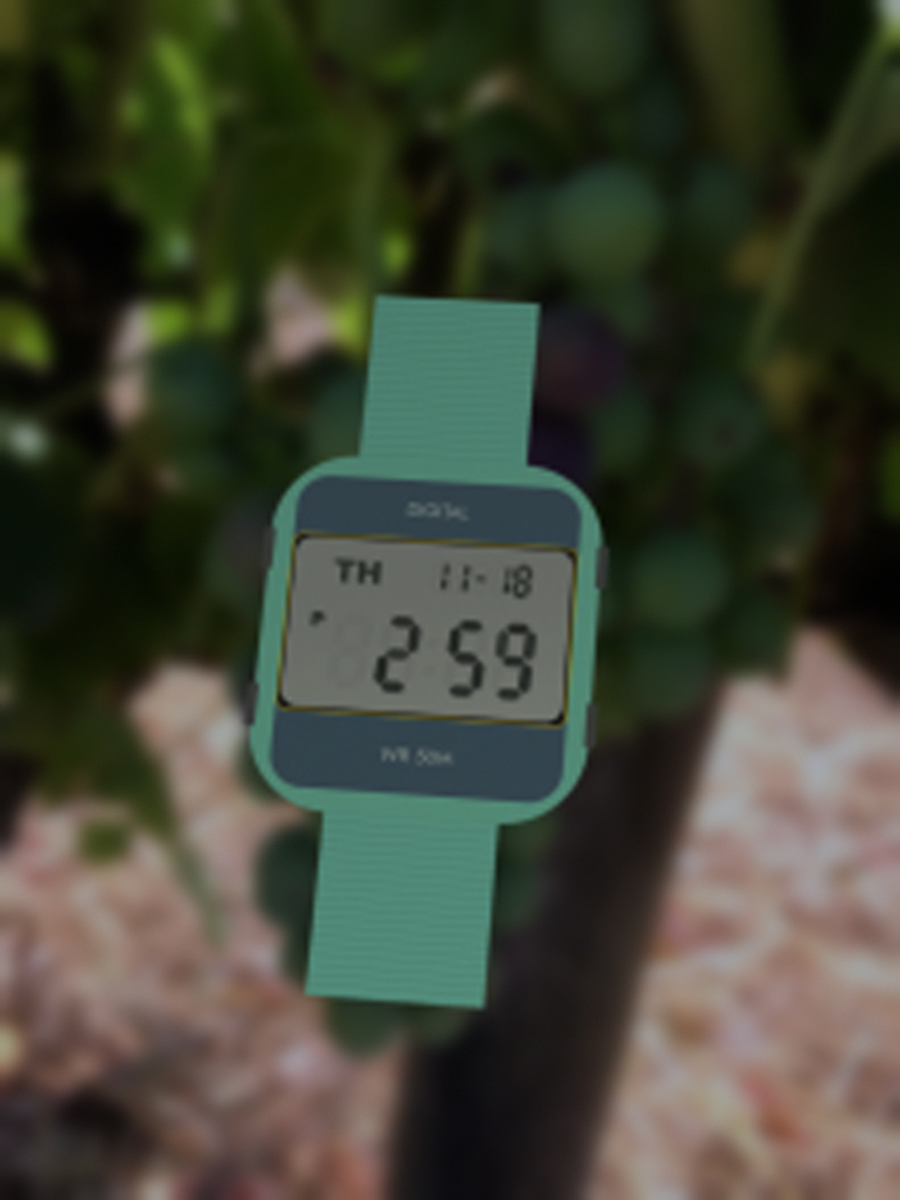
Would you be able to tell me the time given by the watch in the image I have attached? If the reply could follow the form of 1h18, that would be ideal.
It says 2h59
